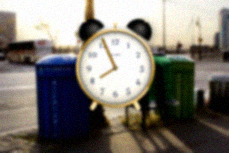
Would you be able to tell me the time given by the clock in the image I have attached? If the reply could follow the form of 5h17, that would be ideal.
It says 7h56
